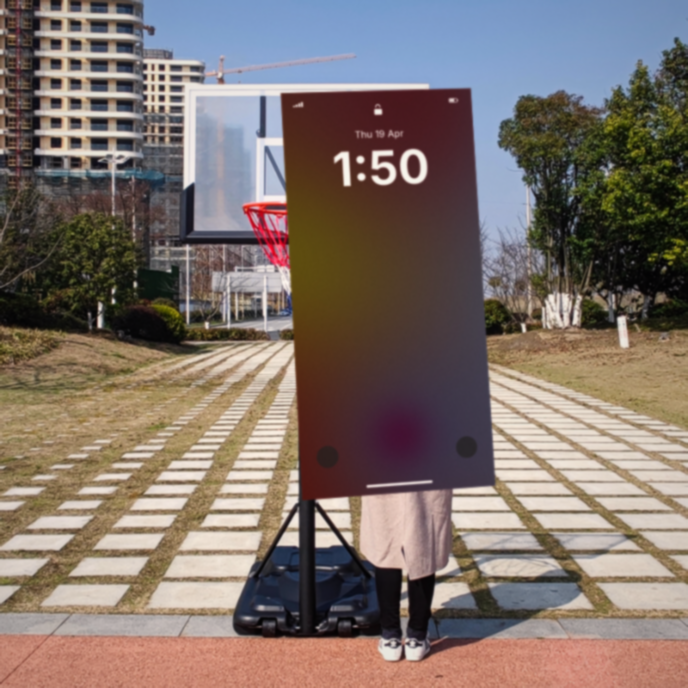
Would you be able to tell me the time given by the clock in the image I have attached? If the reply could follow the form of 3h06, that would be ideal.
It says 1h50
